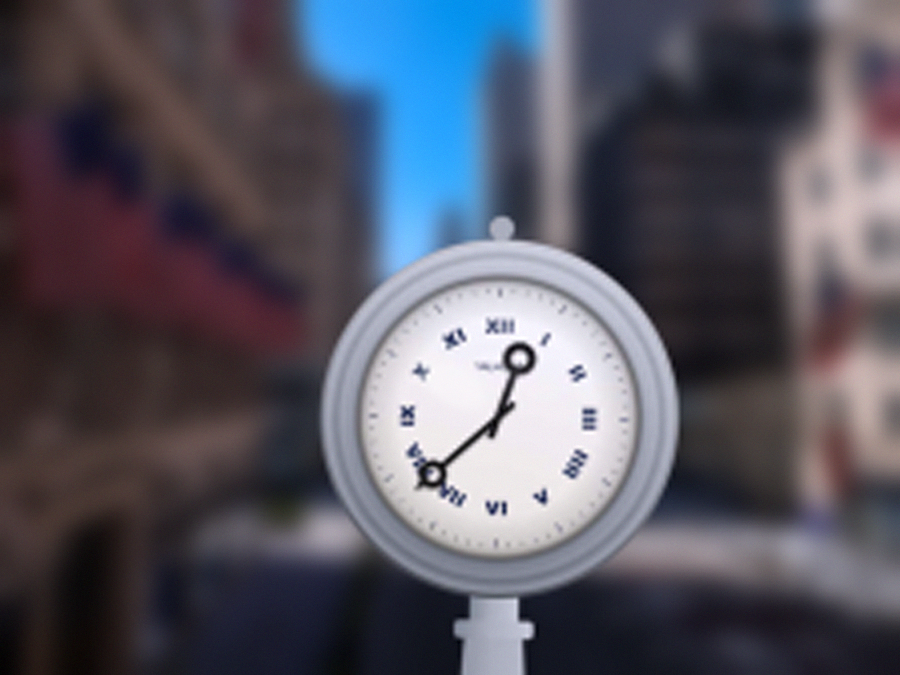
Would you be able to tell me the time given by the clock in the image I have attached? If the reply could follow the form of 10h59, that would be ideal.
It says 12h38
